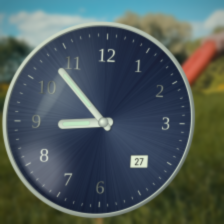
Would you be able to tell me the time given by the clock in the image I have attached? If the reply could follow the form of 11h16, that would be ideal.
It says 8h53
